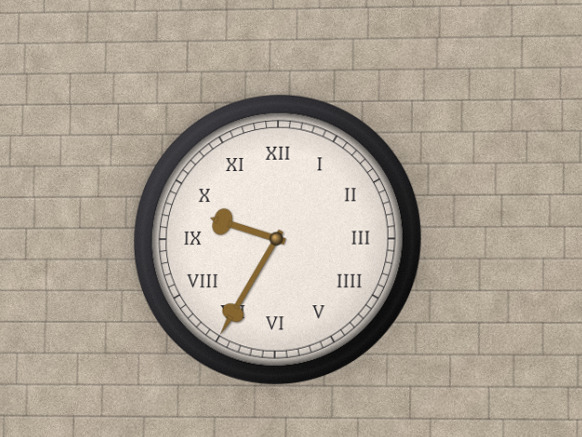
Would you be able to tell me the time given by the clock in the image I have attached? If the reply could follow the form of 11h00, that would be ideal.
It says 9h35
